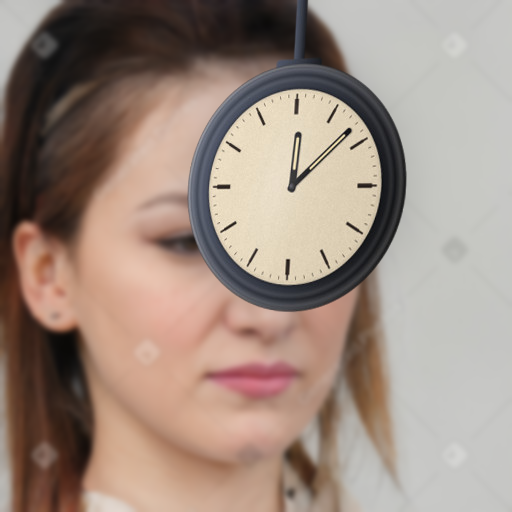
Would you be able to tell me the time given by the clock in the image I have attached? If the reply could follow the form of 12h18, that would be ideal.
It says 12h08
